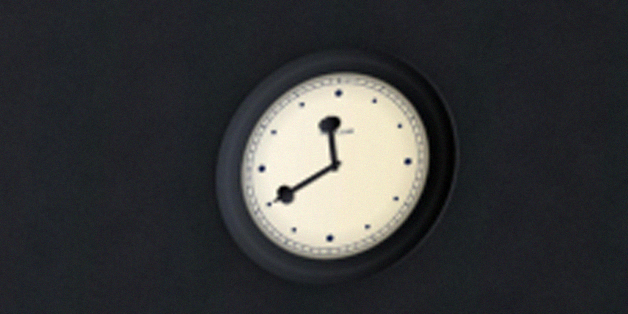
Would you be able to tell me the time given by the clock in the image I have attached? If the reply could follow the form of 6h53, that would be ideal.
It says 11h40
